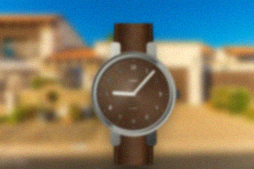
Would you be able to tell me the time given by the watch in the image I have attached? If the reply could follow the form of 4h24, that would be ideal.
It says 9h07
